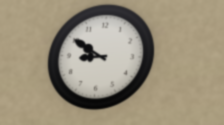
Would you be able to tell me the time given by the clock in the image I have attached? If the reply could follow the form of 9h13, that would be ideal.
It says 8h50
